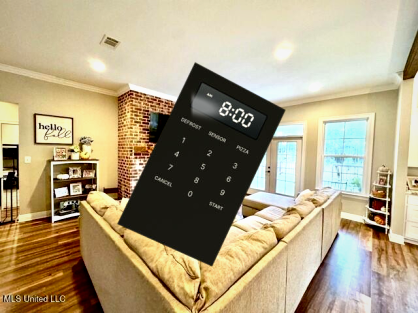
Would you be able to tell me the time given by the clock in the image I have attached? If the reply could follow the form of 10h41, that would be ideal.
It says 8h00
